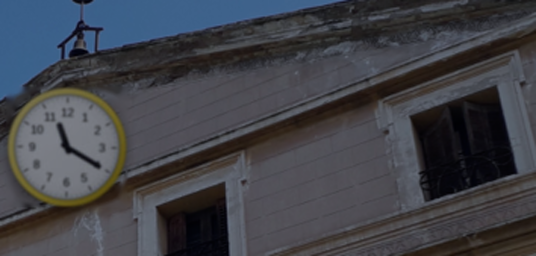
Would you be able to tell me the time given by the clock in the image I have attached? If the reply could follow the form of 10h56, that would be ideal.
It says 11h20
